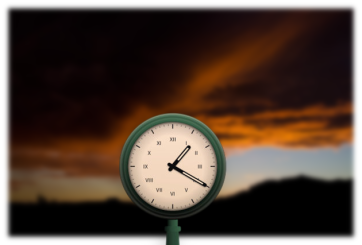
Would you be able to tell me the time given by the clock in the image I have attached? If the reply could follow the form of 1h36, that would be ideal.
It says 1h20
